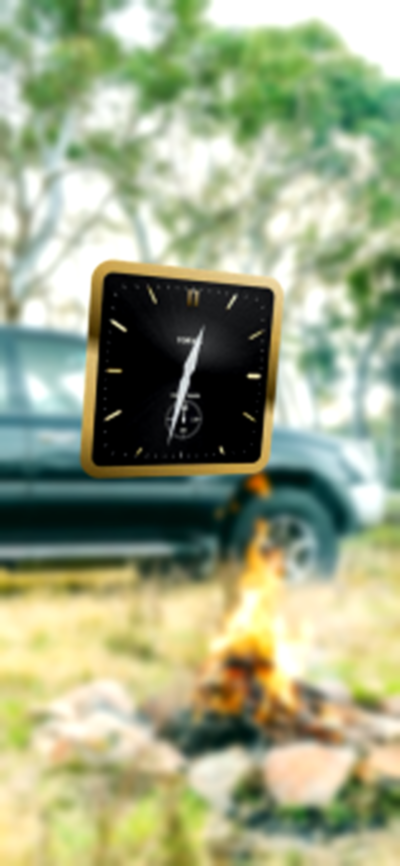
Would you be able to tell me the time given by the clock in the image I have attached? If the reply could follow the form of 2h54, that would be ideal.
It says 12h32
